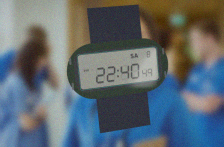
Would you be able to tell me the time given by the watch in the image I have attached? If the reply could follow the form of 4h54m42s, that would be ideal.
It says 22h40m49s
